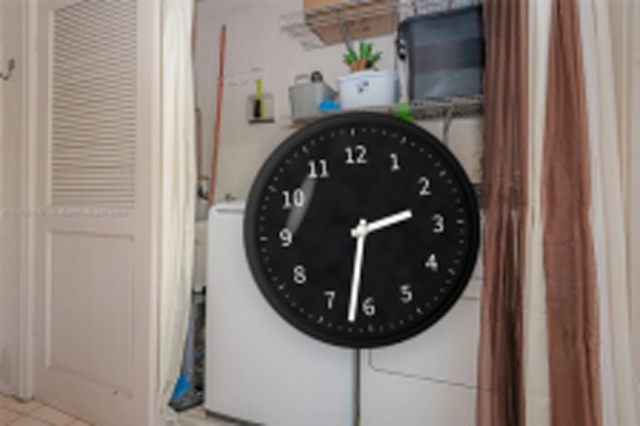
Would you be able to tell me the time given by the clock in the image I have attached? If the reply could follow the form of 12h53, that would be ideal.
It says 2h32
